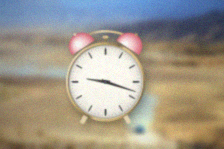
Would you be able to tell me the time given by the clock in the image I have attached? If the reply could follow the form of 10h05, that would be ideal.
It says 9h18
